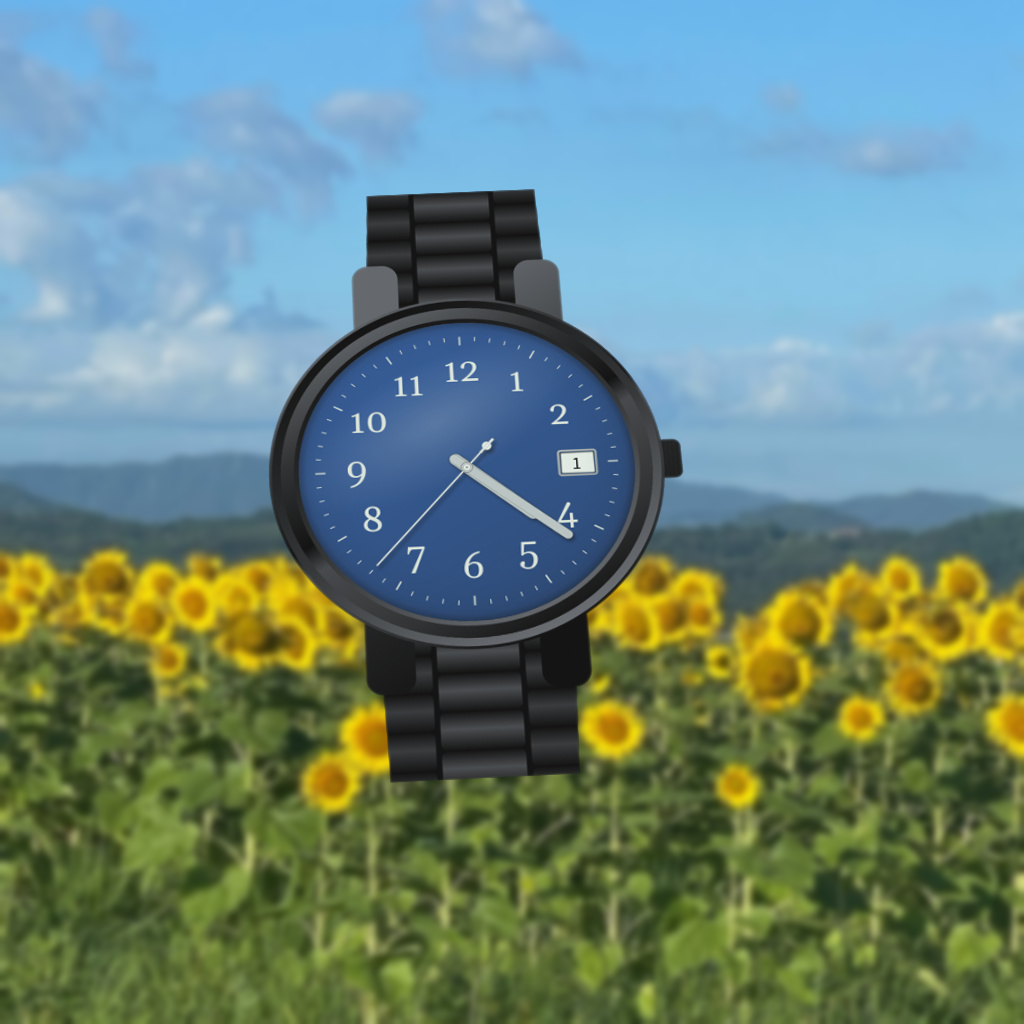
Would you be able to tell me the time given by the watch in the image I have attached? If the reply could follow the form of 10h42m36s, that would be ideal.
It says 4h21m37s
